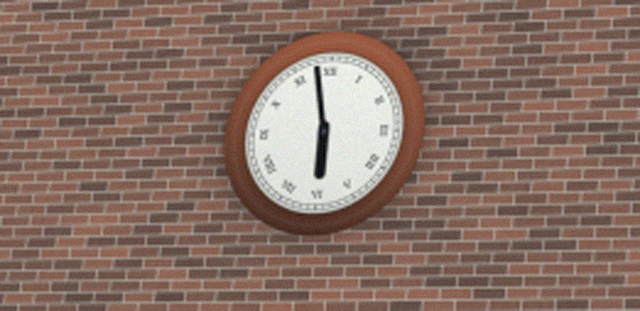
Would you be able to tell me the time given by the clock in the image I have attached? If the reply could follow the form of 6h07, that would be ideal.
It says 5h58
